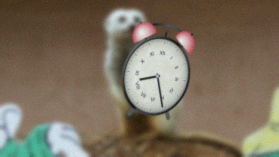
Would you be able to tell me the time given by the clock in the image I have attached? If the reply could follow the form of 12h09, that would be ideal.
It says 8h26
